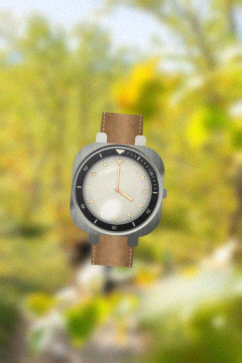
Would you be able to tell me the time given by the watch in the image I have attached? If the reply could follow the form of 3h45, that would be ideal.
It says 4h00
